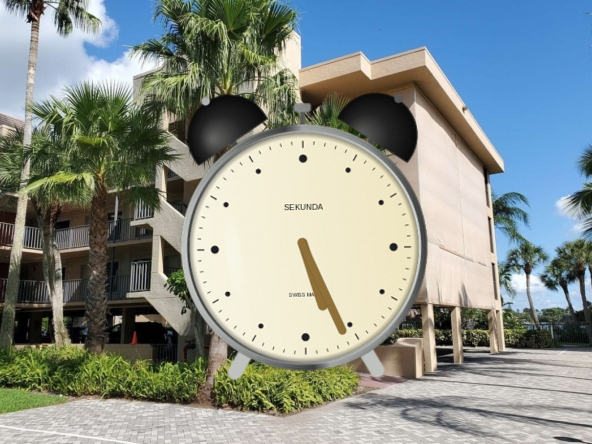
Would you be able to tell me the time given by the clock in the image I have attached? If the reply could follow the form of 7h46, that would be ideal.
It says 5h26
